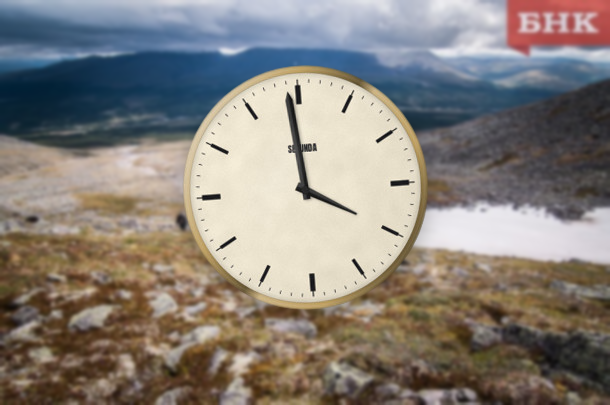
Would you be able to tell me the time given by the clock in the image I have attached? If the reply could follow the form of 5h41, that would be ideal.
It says 3h59
